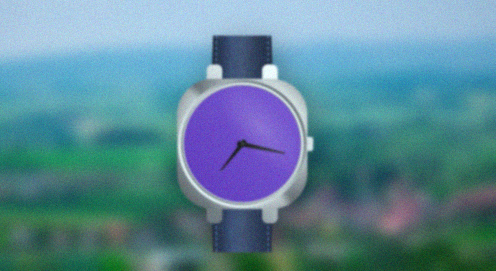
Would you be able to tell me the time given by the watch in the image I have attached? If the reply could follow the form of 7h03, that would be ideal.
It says 7h17
